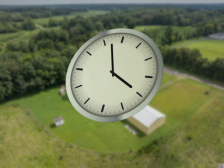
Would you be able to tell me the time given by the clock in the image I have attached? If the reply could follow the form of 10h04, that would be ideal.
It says 3h57
